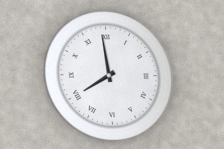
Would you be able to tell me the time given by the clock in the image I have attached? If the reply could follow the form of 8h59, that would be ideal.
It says 7h59
